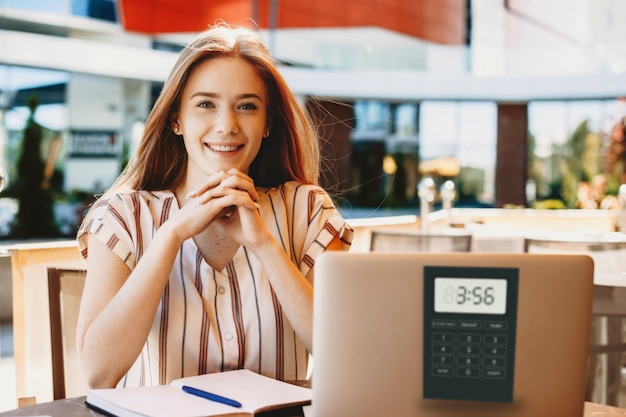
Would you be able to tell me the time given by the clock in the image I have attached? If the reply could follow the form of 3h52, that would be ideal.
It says 3h56
